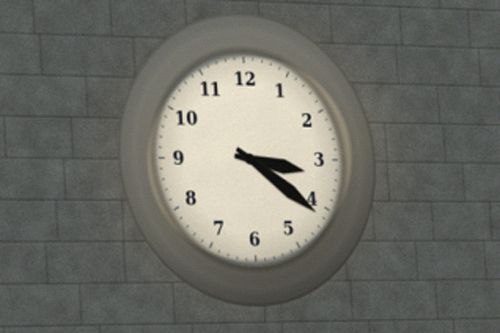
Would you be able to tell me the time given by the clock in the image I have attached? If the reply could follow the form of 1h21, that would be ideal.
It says 3h21
